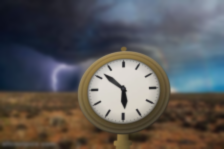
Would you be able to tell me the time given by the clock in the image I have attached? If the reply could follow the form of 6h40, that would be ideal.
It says 5h52
